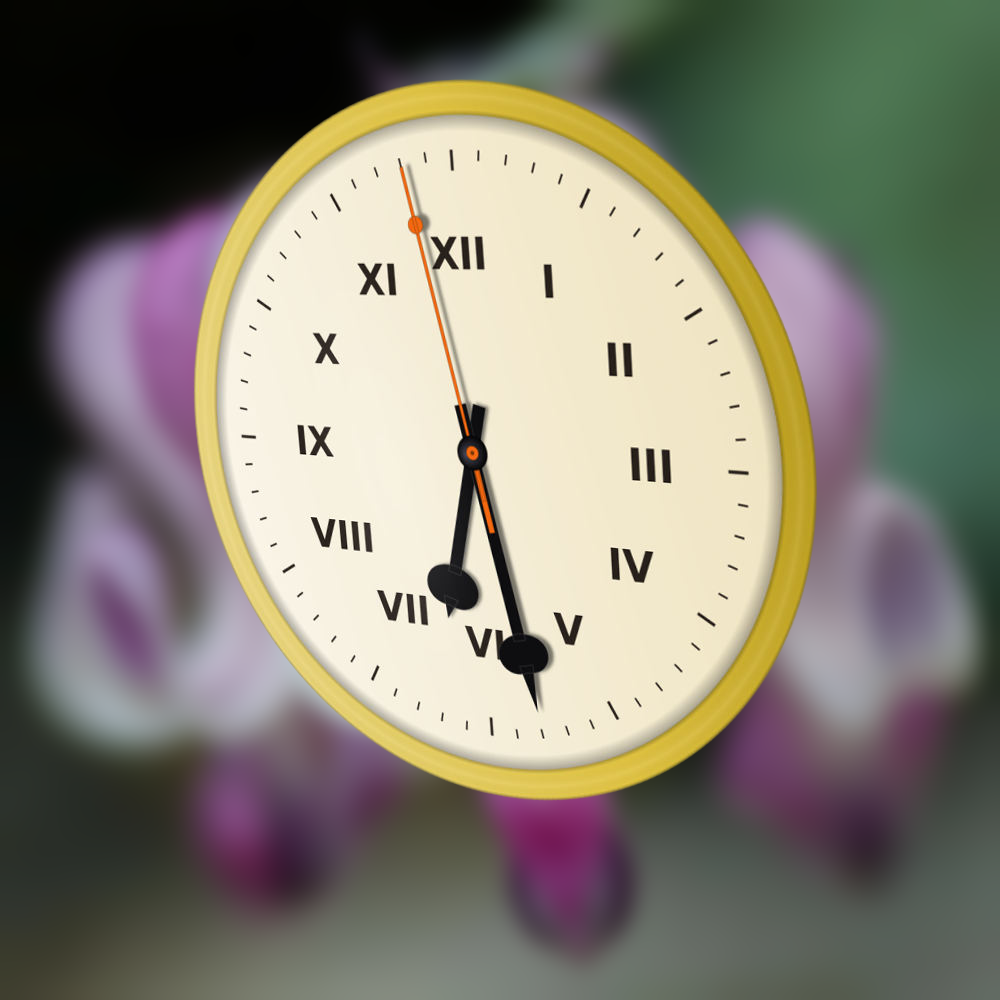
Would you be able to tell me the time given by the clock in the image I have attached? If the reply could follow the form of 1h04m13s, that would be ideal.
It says 6h27m58s
